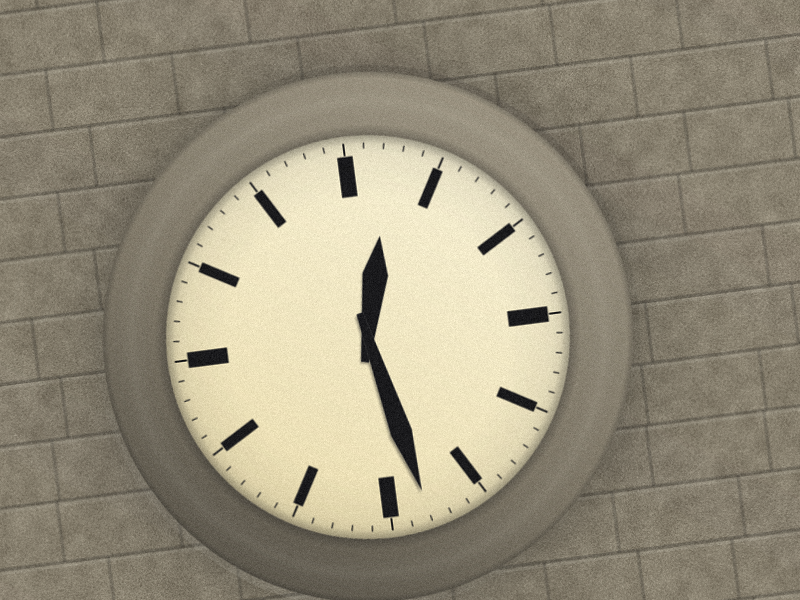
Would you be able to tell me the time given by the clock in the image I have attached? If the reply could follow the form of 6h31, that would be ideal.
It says 12h28
